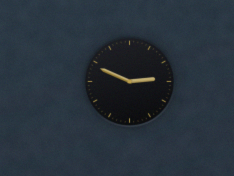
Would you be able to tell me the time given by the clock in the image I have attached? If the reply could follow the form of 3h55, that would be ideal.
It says 2h49
